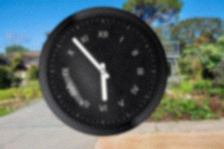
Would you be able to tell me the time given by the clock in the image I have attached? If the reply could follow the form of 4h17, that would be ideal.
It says 5h53
